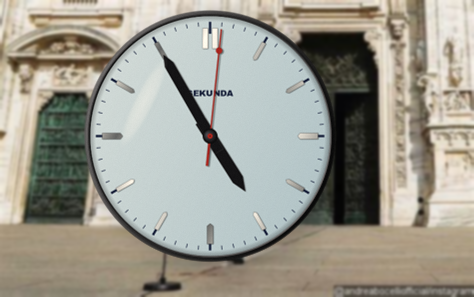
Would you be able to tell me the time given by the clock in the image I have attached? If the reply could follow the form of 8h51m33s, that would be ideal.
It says 4h55m01s
